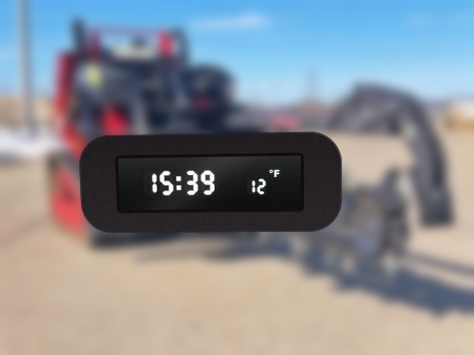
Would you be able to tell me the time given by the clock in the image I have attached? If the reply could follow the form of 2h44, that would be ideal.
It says 15h39
